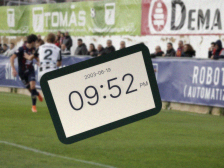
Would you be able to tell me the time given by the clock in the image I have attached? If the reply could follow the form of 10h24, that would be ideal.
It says 9h52
